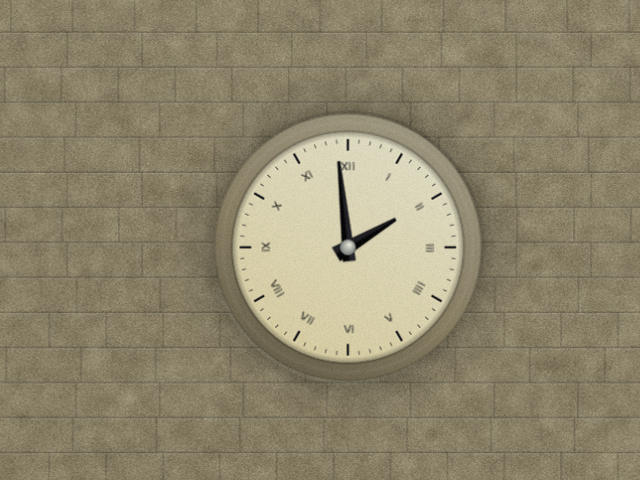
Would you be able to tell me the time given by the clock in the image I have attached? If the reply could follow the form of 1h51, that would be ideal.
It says 1h59
